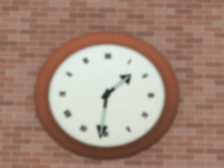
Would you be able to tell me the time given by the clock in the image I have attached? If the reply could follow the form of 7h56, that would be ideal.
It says 1h31
